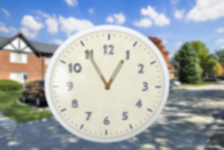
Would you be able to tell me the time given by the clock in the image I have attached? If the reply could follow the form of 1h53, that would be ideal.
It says 12h55
